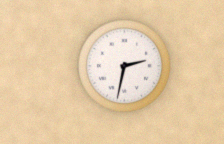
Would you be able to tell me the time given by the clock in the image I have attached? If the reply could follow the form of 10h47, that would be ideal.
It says 2h32
